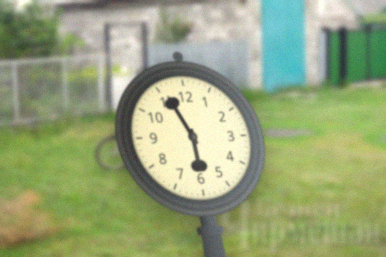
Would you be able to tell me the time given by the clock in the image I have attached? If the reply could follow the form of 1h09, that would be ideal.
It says 5h56
